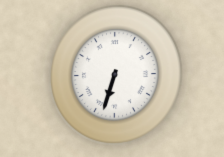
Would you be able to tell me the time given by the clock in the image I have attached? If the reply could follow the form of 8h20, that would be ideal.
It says 6h33
